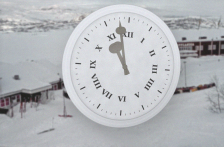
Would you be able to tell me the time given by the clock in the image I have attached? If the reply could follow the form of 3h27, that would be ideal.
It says 10h58
